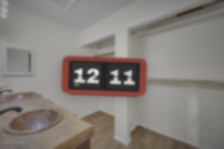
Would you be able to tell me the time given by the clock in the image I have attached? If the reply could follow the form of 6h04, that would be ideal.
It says 12h11
